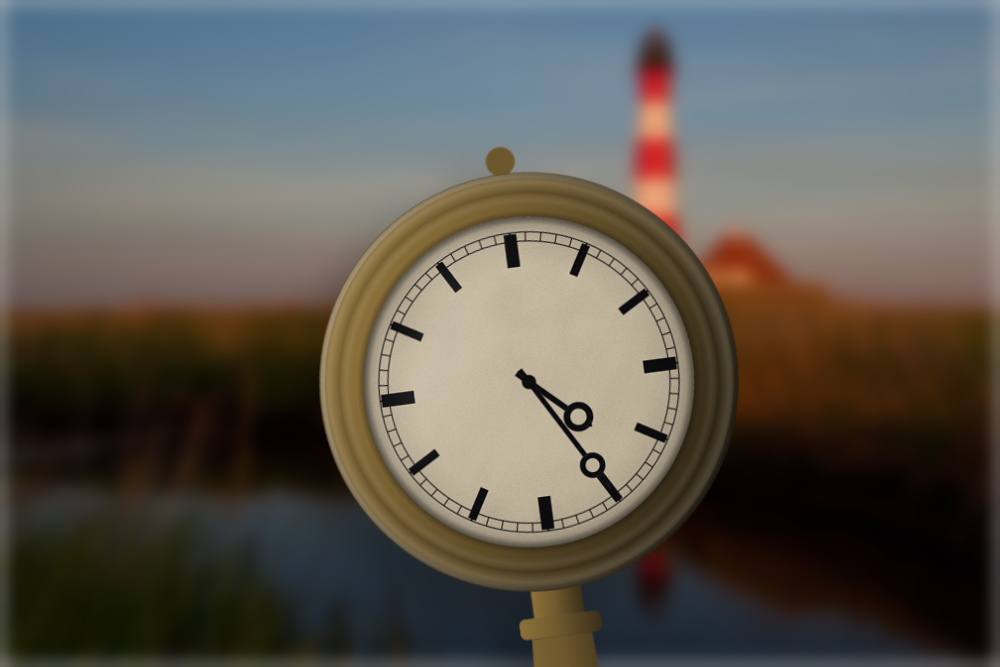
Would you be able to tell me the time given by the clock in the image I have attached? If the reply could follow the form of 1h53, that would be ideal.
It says 4h25
